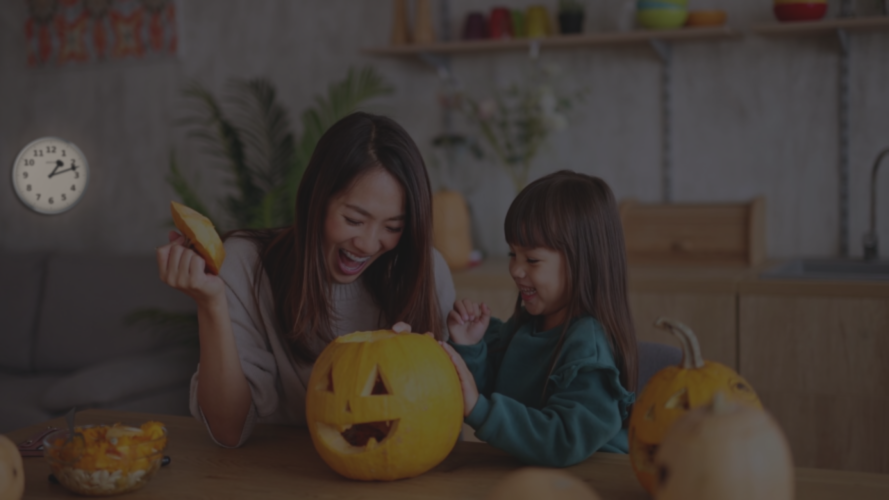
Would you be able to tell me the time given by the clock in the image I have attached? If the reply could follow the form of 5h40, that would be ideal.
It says 1h12
